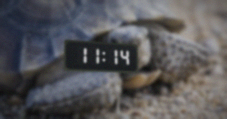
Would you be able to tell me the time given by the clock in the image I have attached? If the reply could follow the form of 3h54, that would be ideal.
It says 11h14
